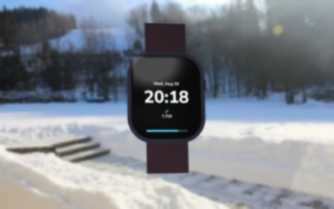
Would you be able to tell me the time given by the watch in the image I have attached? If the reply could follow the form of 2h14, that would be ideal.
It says 20h18
